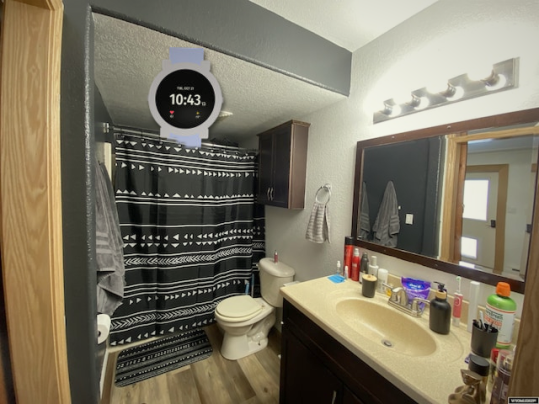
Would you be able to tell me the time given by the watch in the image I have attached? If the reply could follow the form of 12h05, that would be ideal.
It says 10h43
